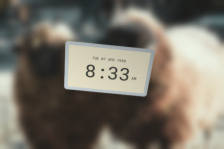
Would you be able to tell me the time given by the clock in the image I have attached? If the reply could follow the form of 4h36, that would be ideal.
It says 8h33
